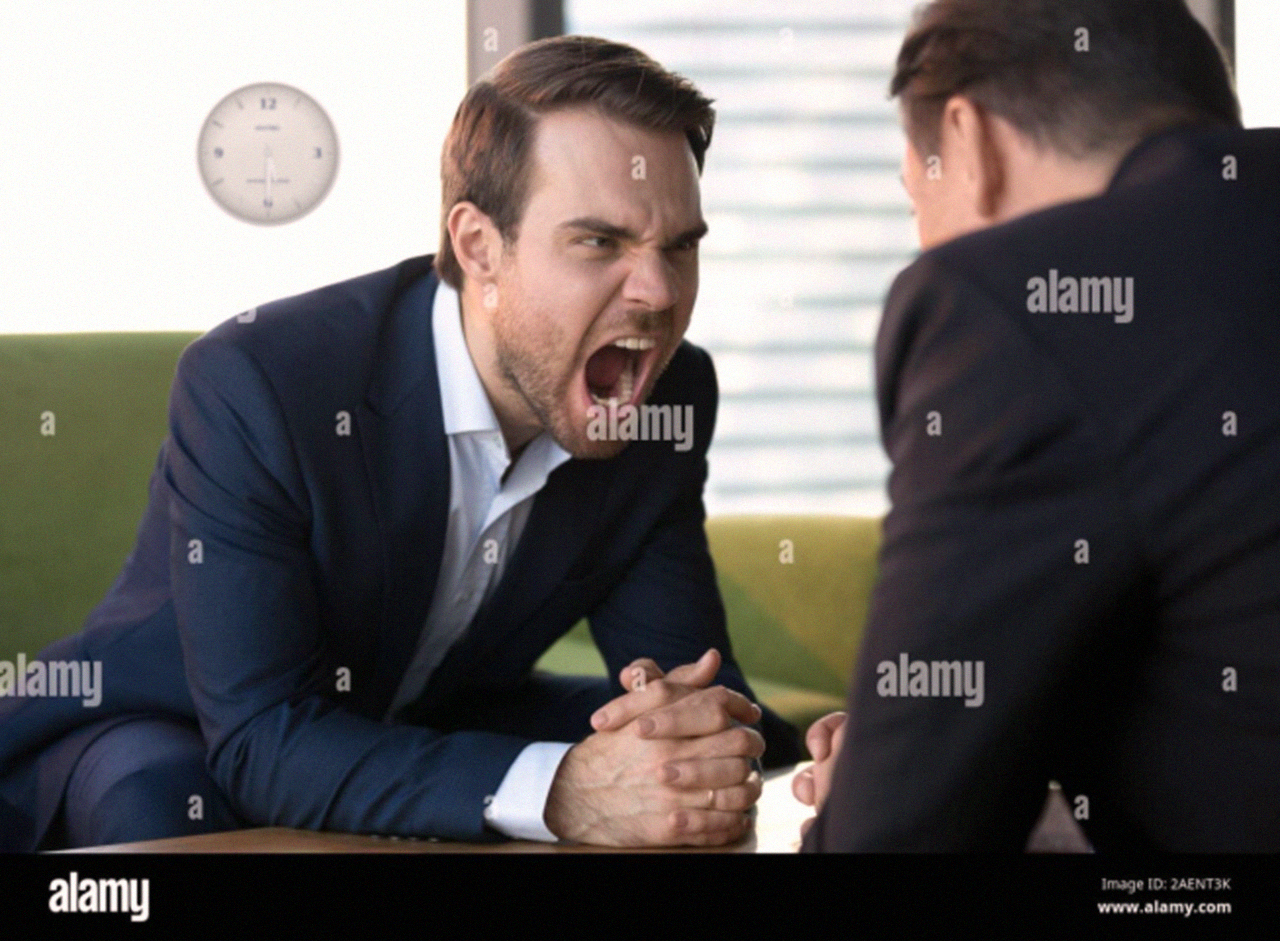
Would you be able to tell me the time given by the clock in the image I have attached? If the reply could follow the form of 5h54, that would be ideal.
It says 5h30
